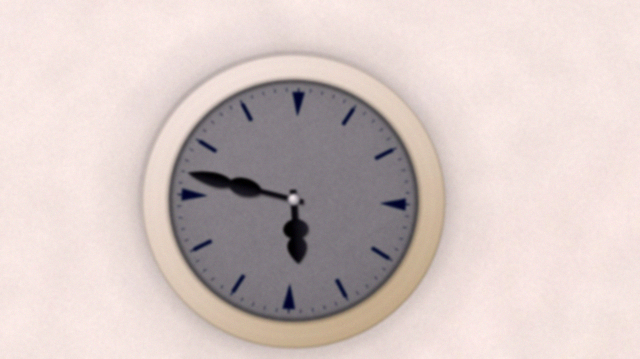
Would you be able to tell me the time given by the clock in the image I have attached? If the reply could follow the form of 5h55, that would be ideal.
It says 5h47
